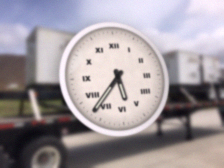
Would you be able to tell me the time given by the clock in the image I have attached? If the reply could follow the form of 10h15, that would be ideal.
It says 5h37
